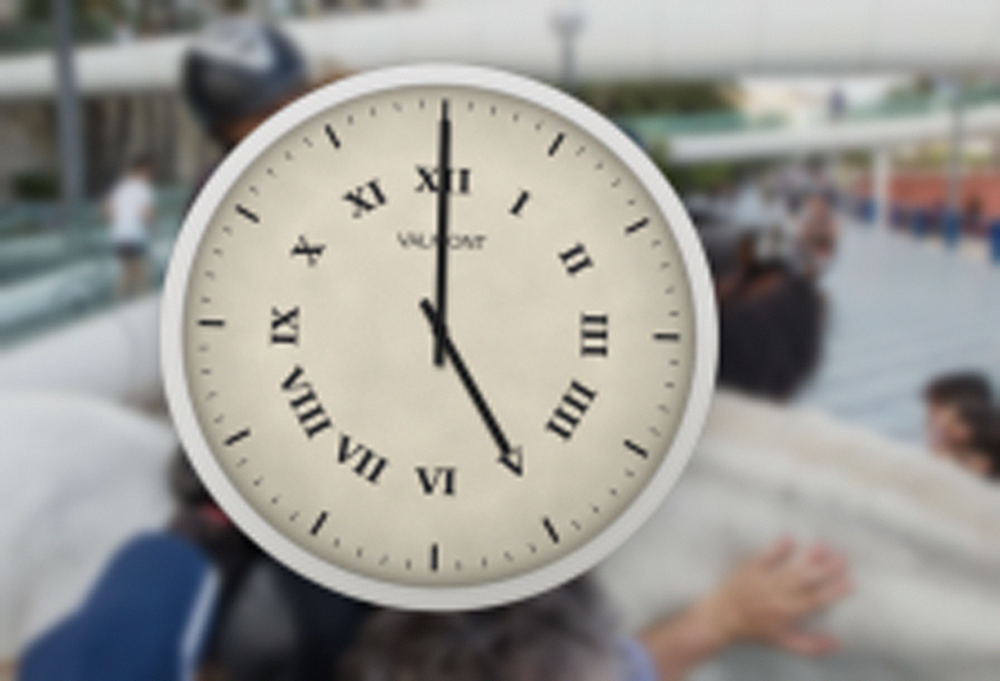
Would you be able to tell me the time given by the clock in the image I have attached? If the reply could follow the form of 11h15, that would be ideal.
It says 5h00
